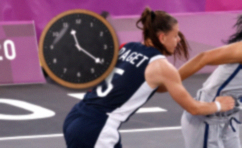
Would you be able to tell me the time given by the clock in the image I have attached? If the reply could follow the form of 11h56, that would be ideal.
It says 11h21
